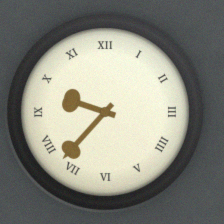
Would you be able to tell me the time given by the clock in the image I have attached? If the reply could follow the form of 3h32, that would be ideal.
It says 9h37
